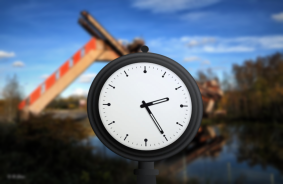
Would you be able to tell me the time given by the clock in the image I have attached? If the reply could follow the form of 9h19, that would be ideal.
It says 2h25
